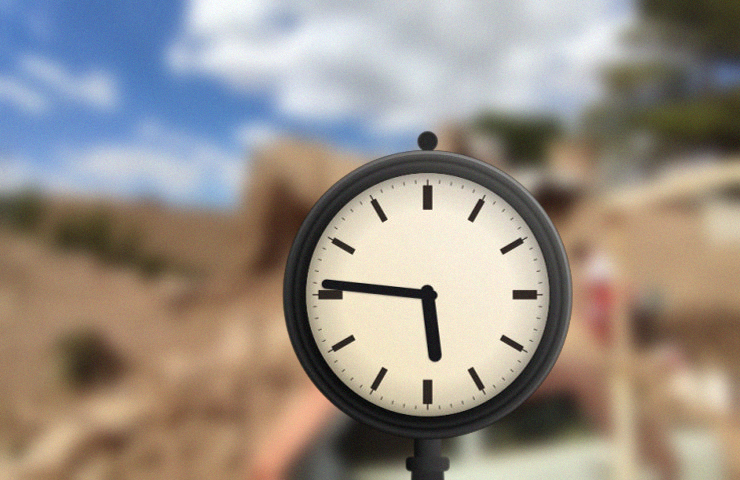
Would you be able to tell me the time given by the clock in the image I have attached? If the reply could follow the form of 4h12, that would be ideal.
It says 5h46
